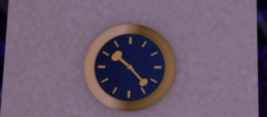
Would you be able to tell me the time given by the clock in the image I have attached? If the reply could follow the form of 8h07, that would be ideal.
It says 10h23
